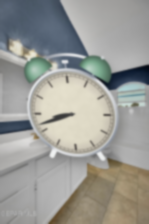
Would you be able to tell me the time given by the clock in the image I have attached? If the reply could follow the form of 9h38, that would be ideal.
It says 8h42
